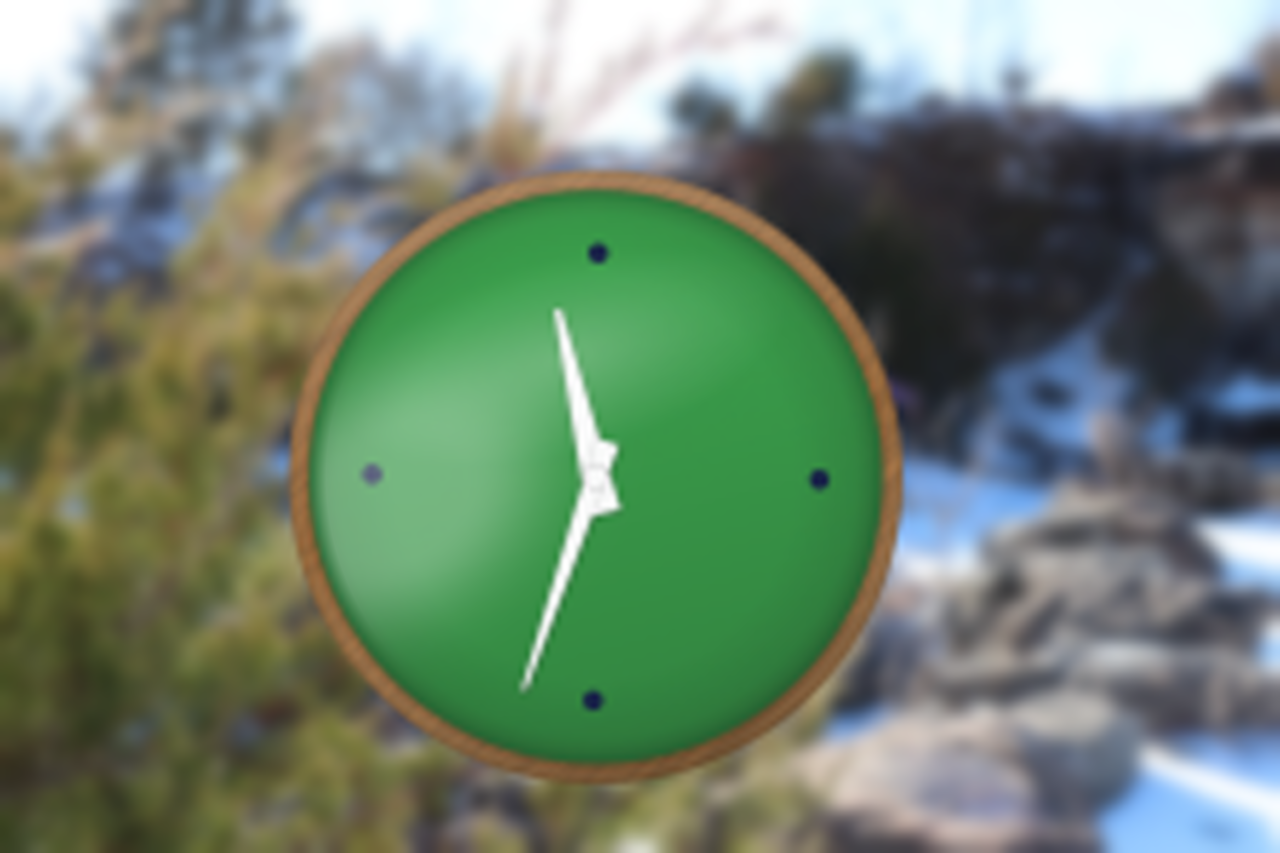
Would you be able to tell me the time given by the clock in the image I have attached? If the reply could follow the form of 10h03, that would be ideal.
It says 11h33
